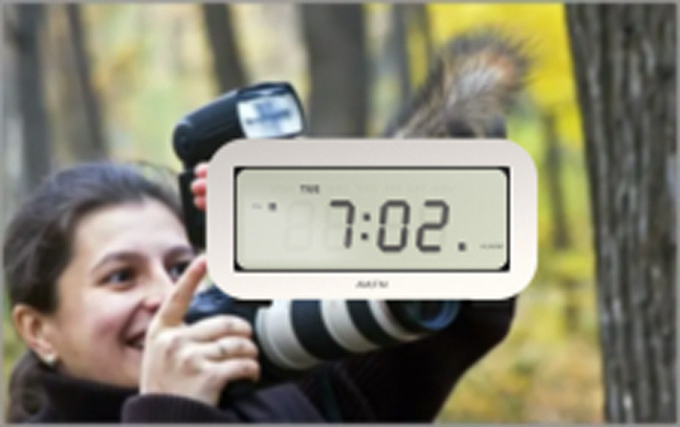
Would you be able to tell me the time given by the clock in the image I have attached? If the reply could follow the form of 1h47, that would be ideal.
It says 7h02
